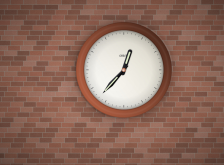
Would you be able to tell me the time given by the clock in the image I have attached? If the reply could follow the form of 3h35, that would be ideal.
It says 12h37
